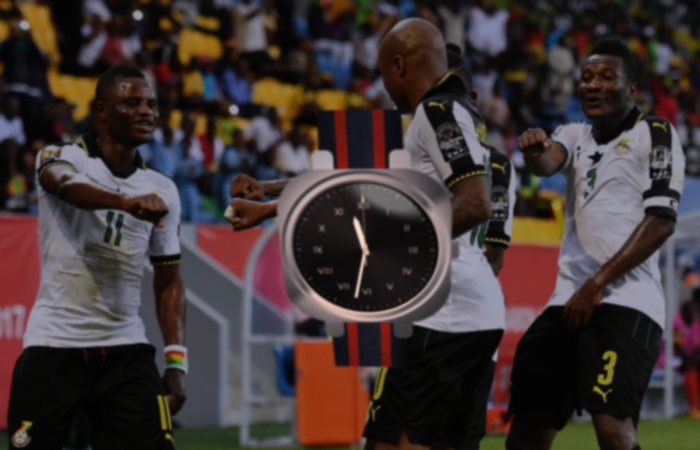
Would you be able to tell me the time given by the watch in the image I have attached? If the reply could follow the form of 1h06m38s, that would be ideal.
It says 11h32m00s
